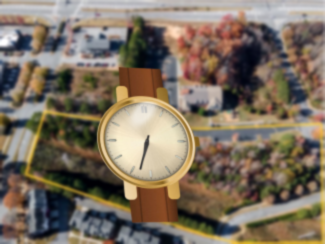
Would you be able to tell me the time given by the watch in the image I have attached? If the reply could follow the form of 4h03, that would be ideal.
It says 6h33
